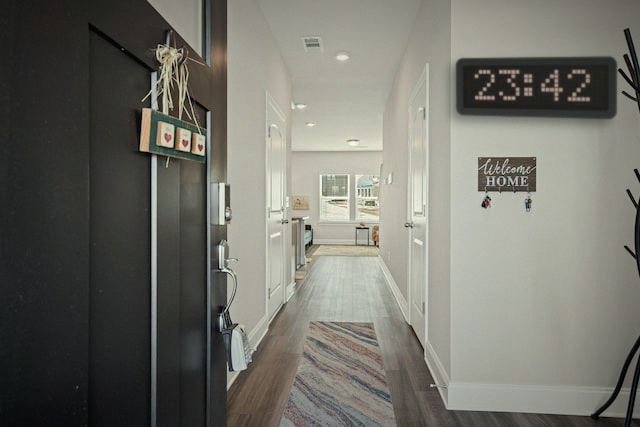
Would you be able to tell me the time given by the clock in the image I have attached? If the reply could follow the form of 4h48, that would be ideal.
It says 23h42
